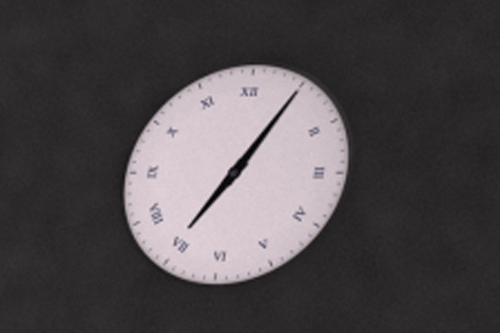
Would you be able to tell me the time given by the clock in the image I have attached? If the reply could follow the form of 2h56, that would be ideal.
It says 7h05
